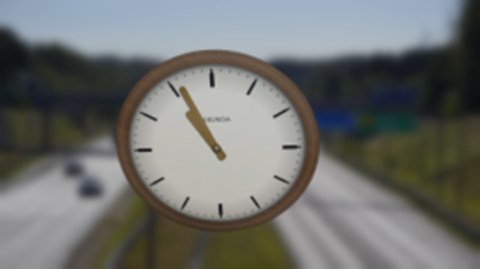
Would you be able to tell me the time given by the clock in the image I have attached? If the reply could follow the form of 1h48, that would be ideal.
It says 10h56
